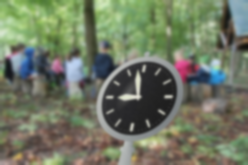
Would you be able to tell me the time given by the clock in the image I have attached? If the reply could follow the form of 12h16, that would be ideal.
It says 8h58
